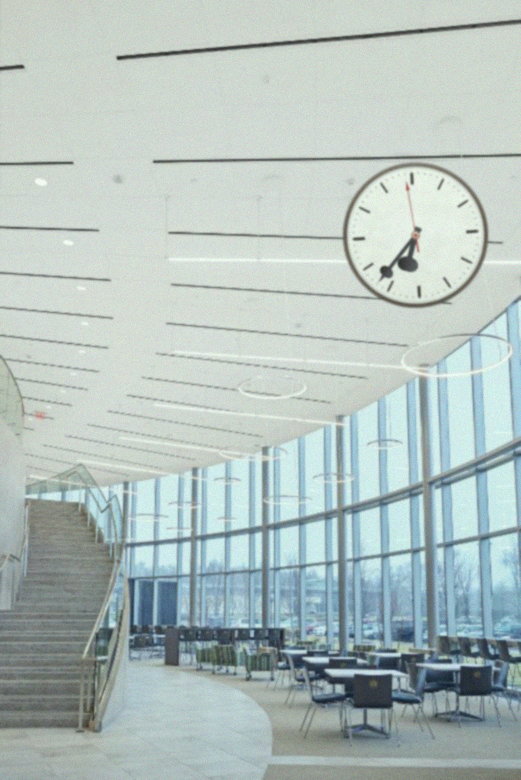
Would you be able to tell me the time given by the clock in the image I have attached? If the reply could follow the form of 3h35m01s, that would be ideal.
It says 6h36m59s
